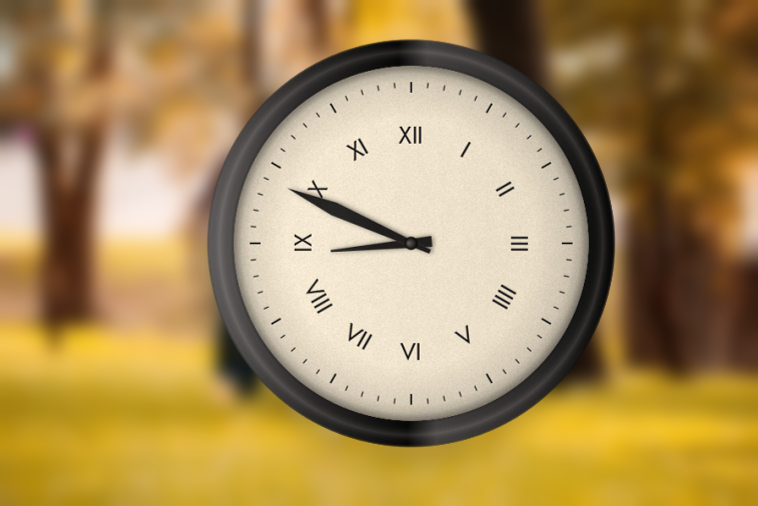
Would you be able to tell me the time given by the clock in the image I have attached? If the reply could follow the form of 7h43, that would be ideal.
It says 8h49
